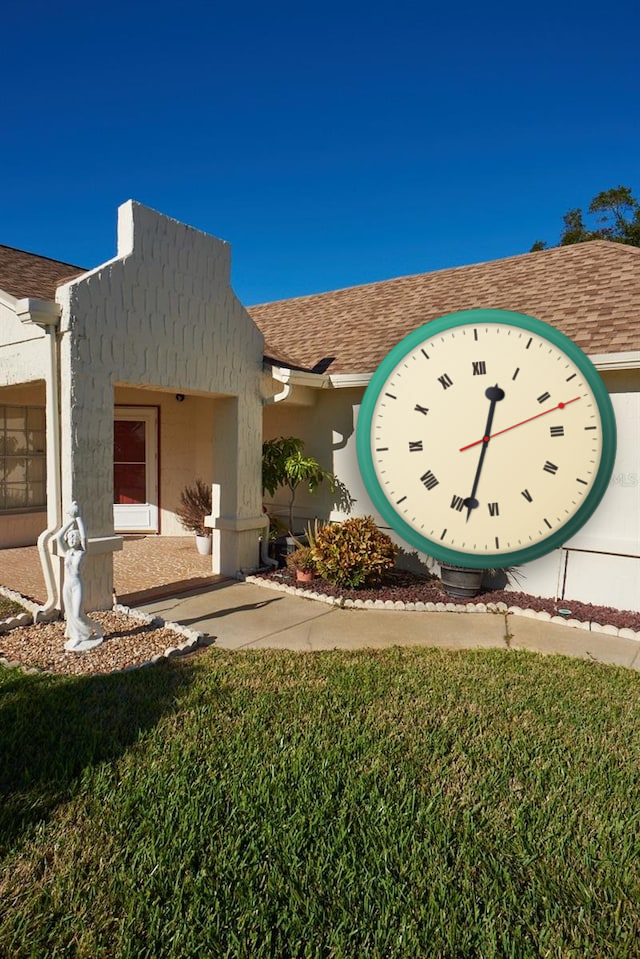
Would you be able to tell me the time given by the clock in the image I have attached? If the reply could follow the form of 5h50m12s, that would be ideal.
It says 12h33m12s
